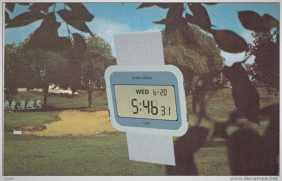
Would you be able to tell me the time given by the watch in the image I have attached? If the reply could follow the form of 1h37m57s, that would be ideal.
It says 5h46m31s
